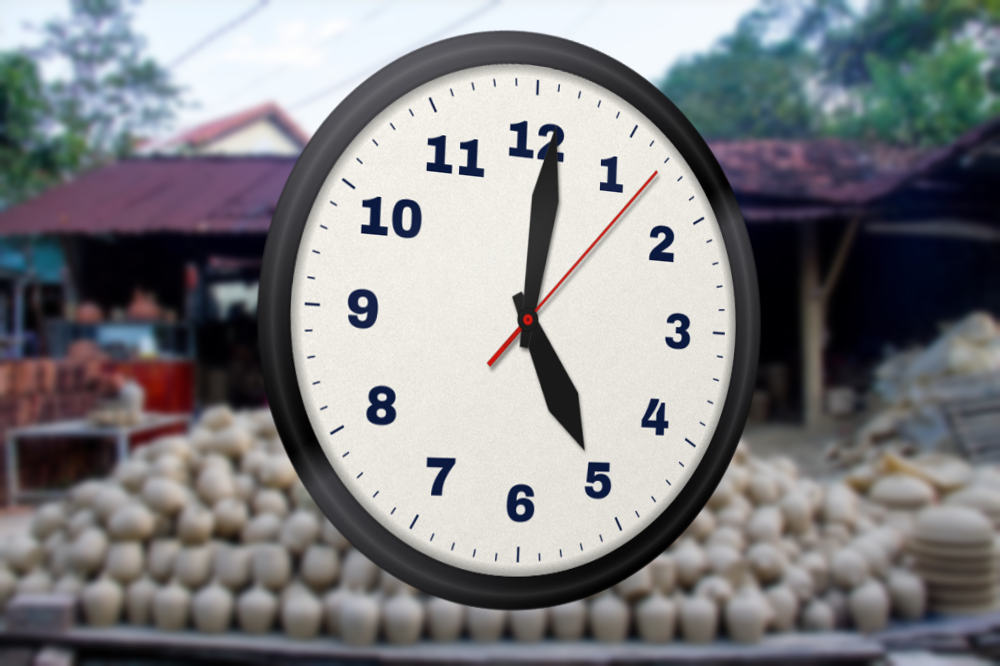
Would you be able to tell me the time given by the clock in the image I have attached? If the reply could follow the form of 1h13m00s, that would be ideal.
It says 5h01m07s
